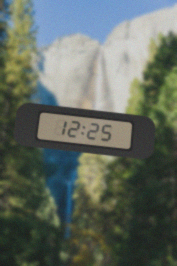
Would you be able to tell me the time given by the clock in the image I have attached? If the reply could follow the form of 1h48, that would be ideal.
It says 12h25
